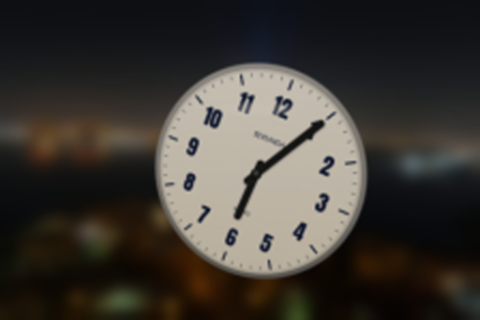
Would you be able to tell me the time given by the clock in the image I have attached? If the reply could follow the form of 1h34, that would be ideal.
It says 6h05
